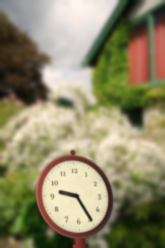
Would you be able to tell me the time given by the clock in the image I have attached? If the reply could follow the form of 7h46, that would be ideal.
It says 9h25
